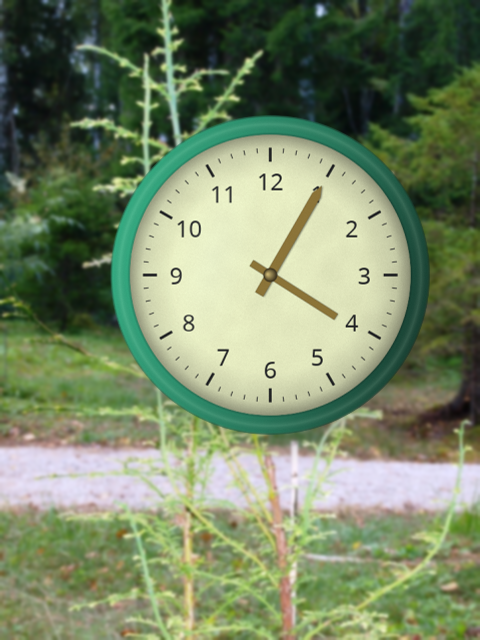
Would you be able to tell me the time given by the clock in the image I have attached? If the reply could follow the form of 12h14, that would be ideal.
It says 4h05
